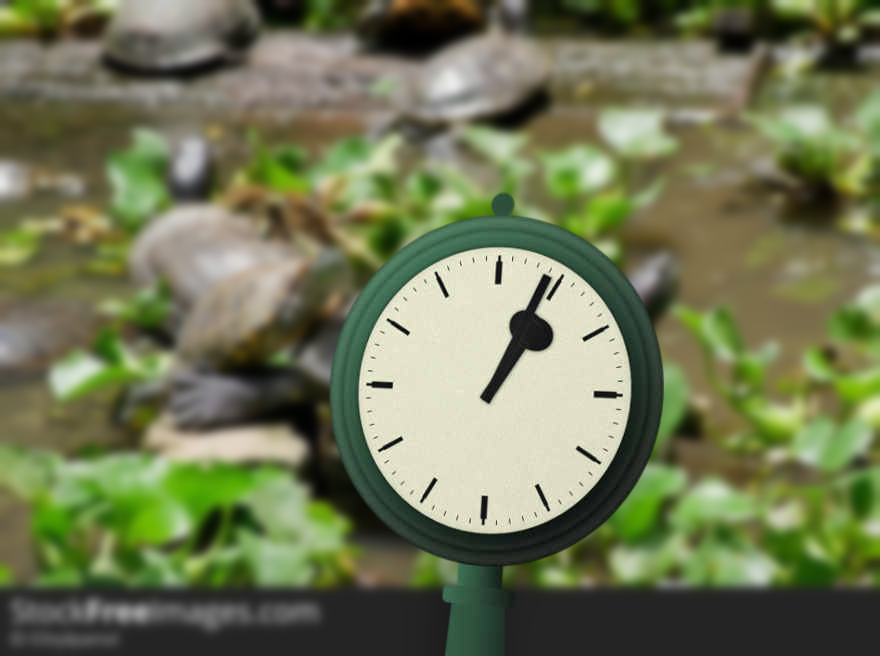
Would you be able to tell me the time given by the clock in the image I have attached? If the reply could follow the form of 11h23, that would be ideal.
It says 1h04
